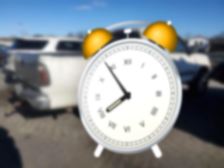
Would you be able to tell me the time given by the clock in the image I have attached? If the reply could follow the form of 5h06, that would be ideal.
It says 7h54
